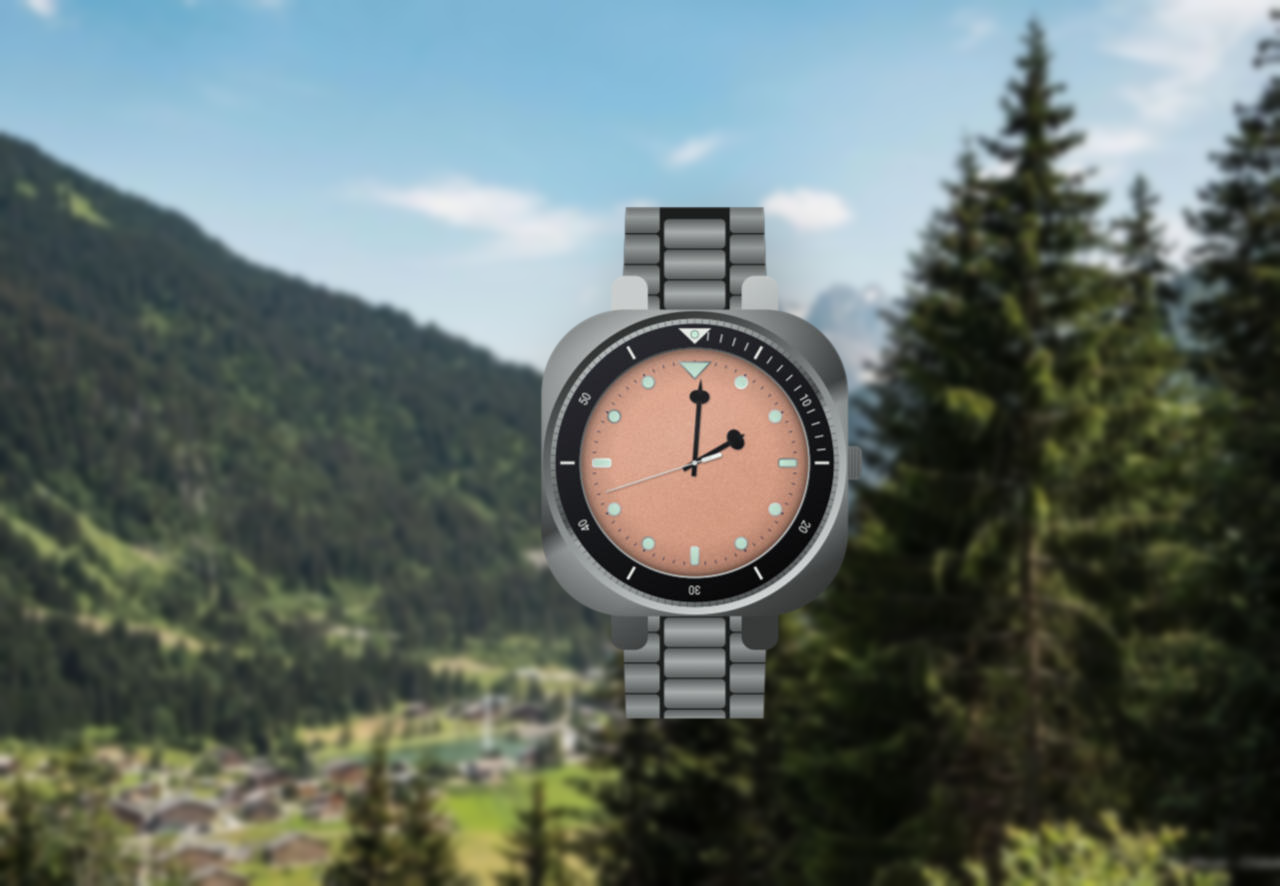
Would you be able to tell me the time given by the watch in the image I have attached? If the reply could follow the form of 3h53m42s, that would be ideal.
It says 2h00m42s
